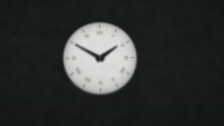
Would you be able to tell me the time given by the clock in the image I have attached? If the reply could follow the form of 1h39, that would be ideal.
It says 1h50
